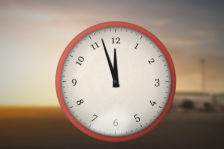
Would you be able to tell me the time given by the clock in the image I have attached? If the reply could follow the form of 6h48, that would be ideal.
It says 11h57
